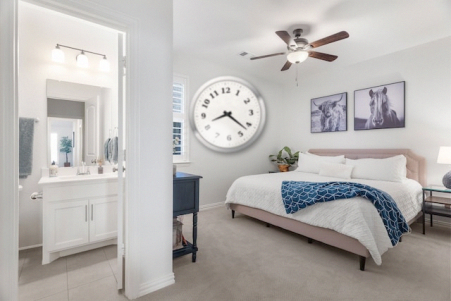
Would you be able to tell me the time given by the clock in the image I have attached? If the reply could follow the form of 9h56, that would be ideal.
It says 8h22
